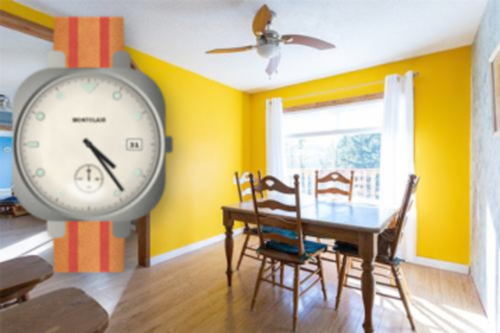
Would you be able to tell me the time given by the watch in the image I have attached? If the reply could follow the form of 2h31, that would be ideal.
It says 4h24
